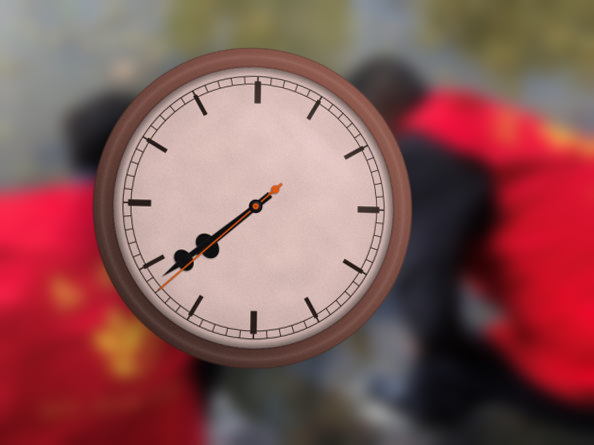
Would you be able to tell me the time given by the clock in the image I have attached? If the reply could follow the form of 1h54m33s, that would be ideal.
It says 7h38m38s
